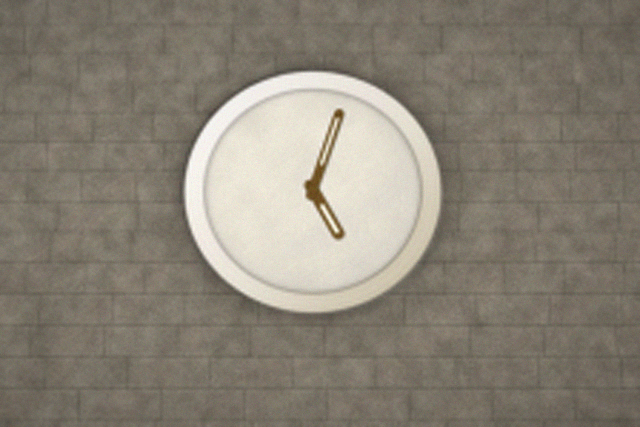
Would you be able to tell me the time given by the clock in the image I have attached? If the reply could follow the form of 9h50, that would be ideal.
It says 5h03
